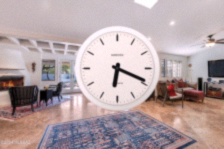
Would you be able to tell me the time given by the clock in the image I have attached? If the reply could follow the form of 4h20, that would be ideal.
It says 6h19
